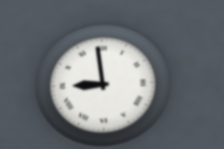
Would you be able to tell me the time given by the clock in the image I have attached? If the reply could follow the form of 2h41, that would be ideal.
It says 8h59
